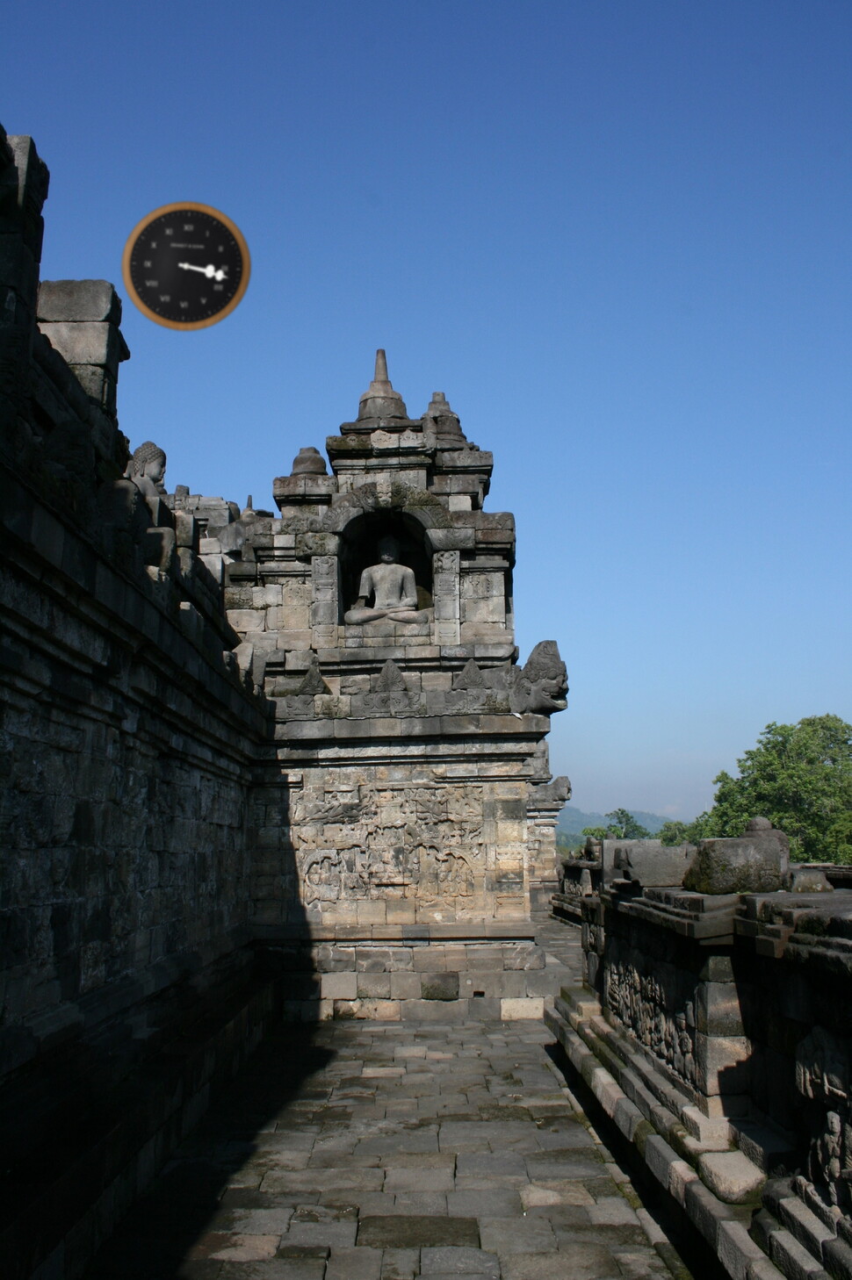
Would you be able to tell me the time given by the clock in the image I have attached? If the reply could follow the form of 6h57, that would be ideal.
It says 3h17
